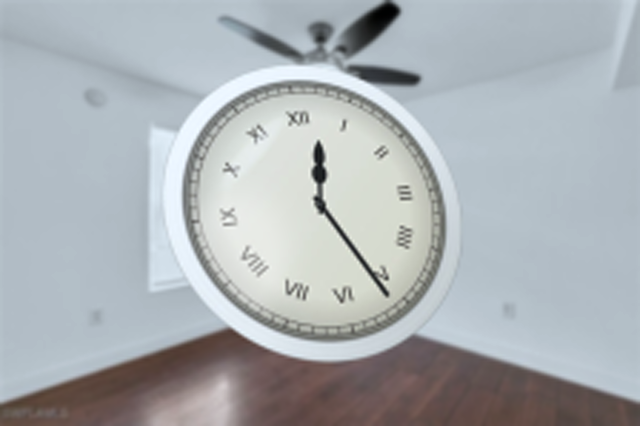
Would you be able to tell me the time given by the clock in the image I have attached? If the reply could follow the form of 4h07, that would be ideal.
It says 12h26
